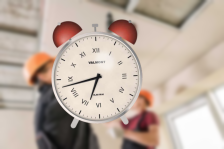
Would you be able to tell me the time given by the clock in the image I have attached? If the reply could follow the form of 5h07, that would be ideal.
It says 6h43
